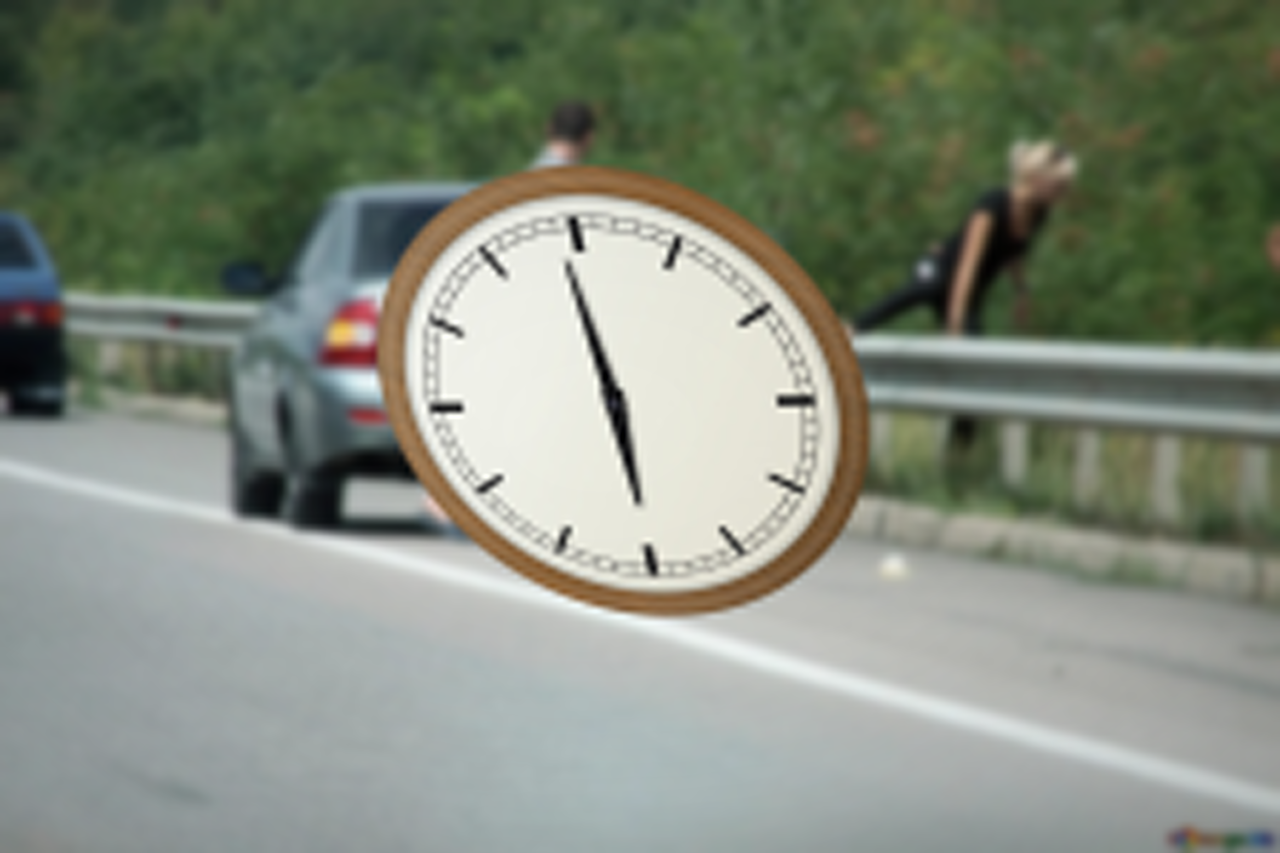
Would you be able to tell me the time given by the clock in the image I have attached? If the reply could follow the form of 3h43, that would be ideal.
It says 5h59
